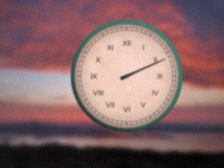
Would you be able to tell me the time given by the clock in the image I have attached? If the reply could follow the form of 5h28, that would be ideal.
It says 2h11
